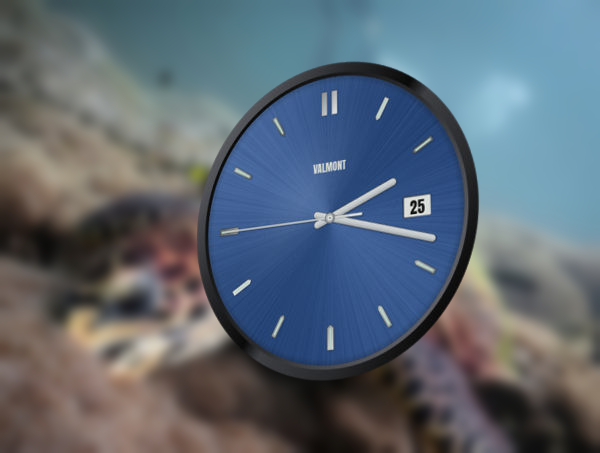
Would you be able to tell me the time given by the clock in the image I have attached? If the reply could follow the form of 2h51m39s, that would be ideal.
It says 2h17m45s
